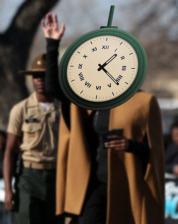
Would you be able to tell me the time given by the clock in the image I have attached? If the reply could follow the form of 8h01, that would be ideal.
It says 1h22
